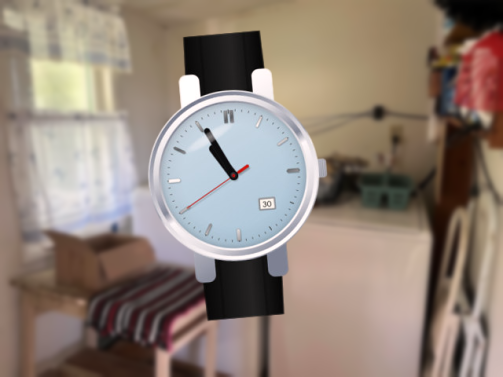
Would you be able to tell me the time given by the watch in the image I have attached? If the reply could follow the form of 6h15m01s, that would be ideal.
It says 10h55m40s
